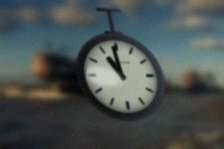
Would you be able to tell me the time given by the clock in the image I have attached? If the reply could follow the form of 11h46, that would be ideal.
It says 10h59
